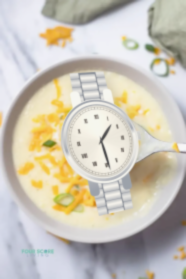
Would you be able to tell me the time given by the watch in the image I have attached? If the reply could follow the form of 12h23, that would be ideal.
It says 1h29
